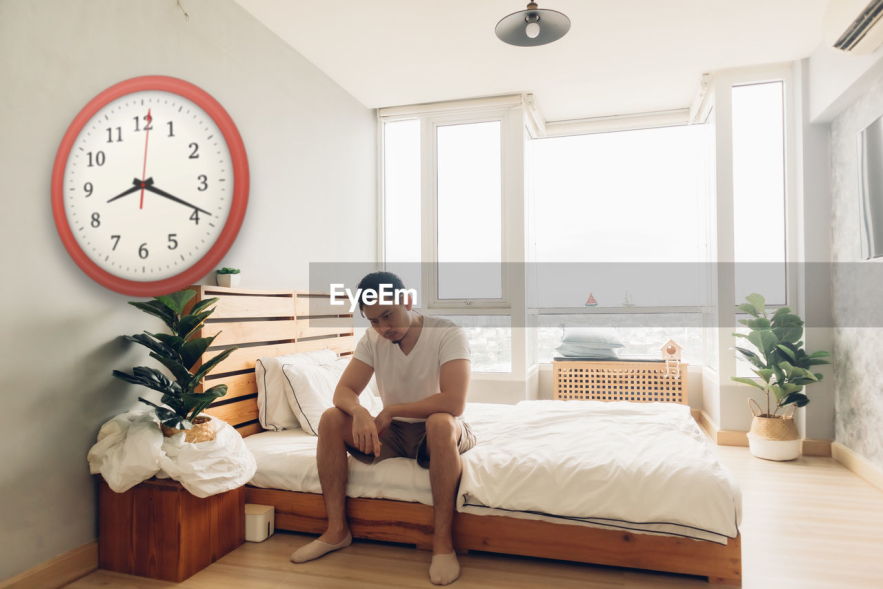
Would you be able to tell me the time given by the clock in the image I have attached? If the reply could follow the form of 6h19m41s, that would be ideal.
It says 8h19m01s
